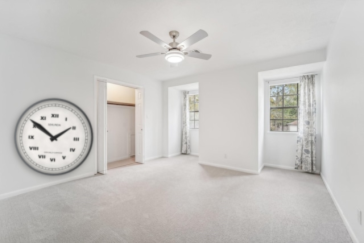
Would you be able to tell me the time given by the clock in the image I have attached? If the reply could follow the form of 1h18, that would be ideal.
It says 1h51
